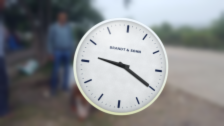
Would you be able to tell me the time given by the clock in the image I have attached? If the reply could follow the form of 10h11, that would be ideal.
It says 9h20
